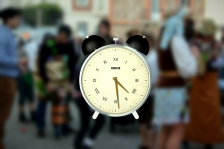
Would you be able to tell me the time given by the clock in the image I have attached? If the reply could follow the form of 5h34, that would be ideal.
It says 4h29
